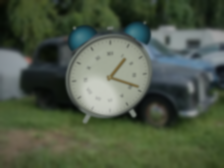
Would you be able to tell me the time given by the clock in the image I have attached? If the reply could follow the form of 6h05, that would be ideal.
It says 1h19
